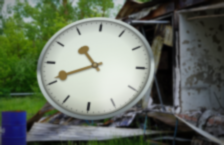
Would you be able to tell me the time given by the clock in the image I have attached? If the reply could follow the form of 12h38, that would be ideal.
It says 10h41
